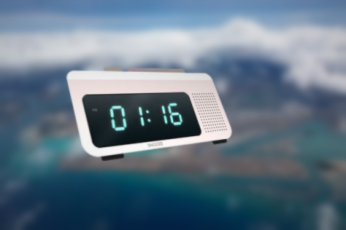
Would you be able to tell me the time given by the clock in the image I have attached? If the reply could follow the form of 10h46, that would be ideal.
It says 1h16
